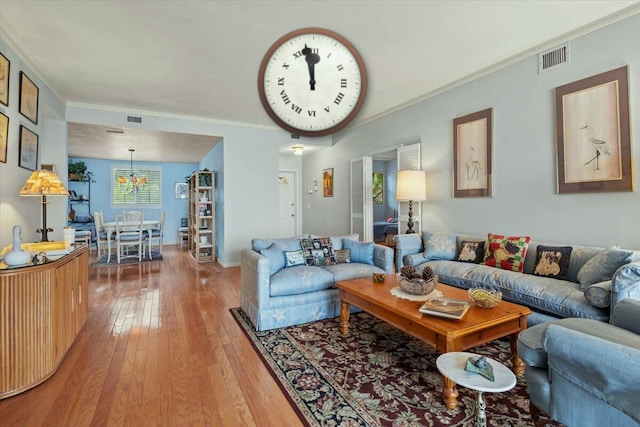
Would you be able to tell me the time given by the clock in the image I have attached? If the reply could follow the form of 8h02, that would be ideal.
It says 11h58
